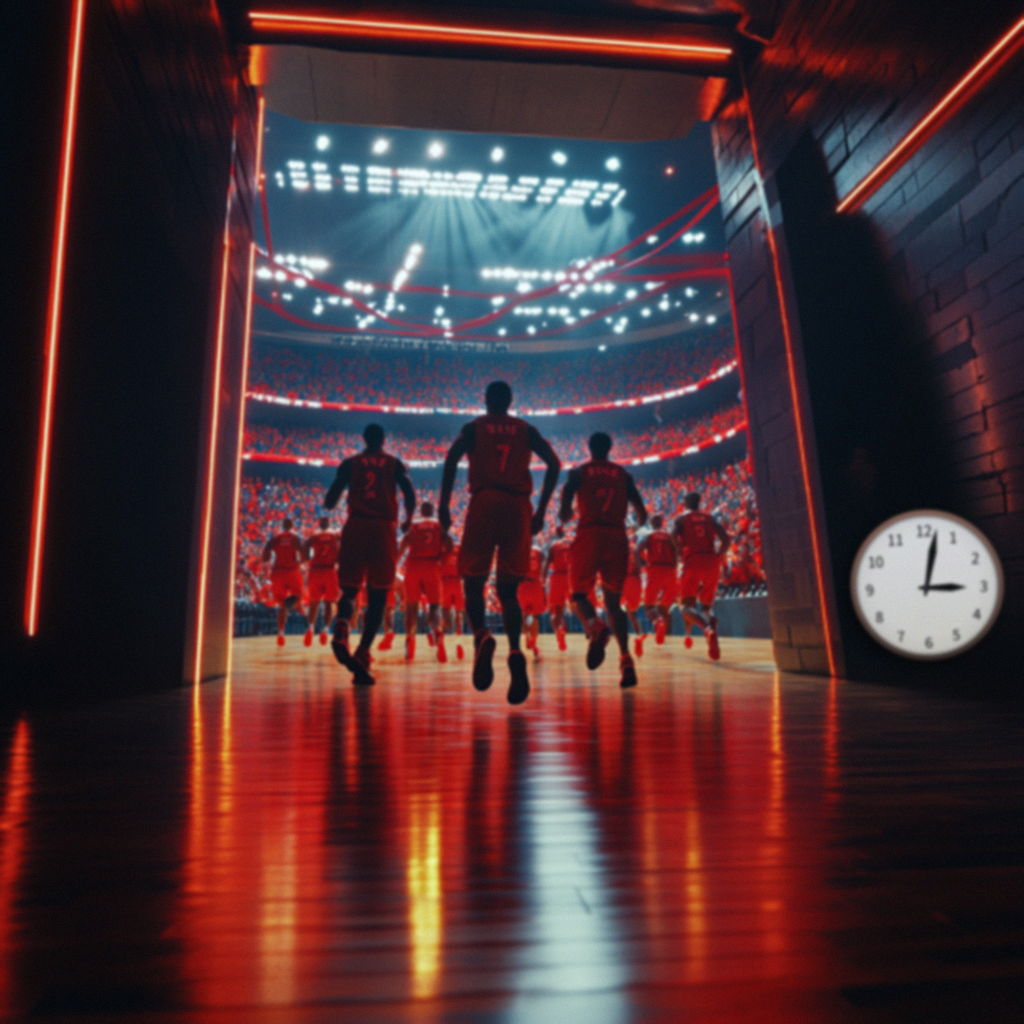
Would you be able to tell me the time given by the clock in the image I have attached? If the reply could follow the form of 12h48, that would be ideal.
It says 3h02
